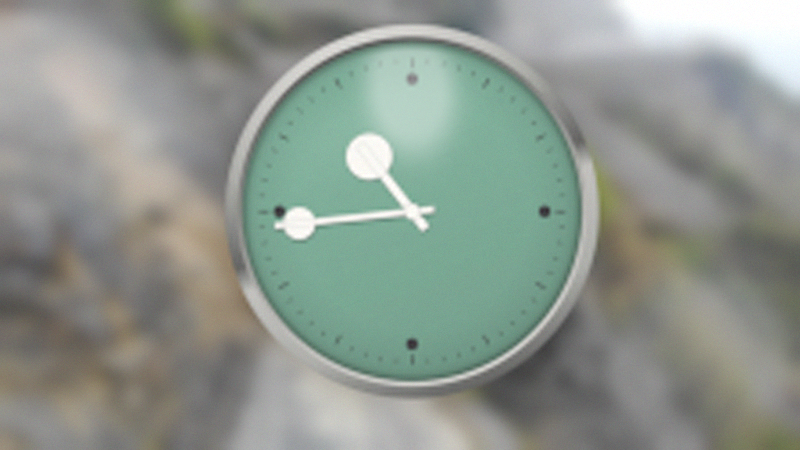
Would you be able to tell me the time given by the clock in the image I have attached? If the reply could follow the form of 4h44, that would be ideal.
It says 10h44
